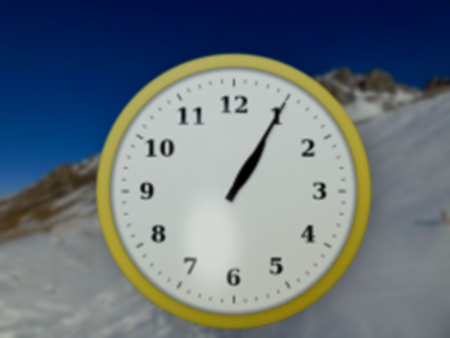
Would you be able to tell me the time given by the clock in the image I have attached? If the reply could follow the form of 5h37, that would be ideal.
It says 1h05
